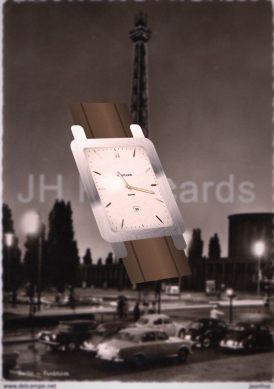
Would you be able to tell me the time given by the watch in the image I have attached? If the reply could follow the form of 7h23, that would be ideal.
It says 11h18
